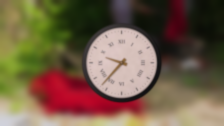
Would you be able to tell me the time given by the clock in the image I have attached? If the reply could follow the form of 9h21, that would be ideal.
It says 9h37
